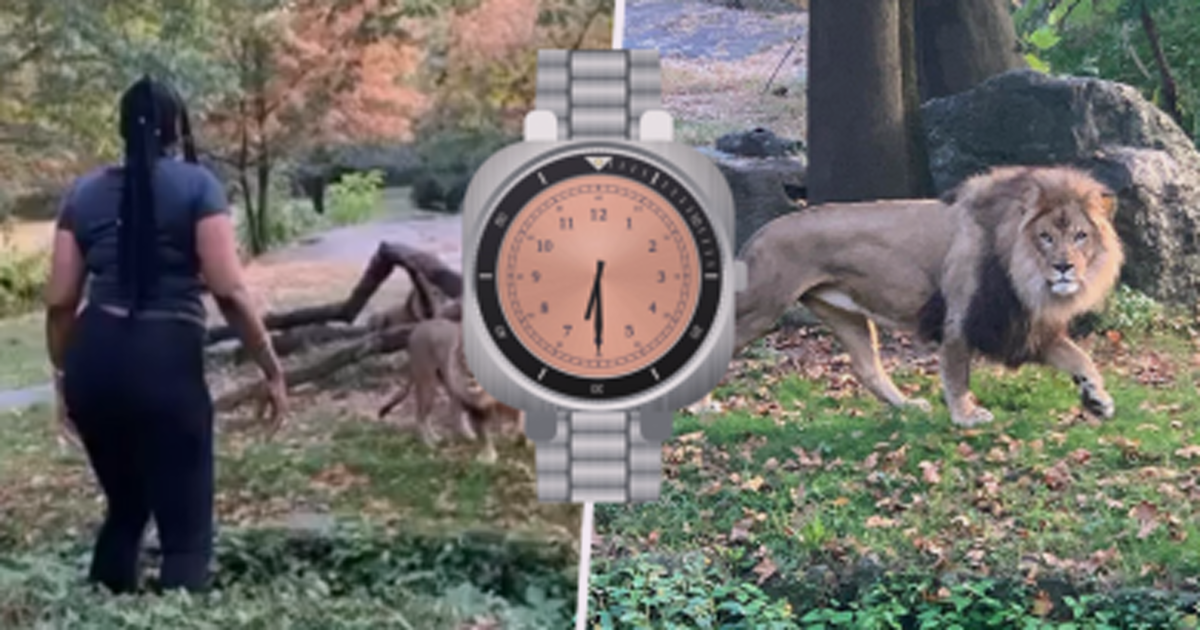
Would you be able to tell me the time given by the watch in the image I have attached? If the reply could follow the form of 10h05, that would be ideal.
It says 6h30
